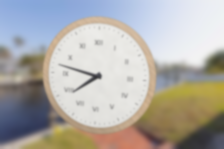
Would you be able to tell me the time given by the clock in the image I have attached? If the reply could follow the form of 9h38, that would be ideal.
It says 7h47
